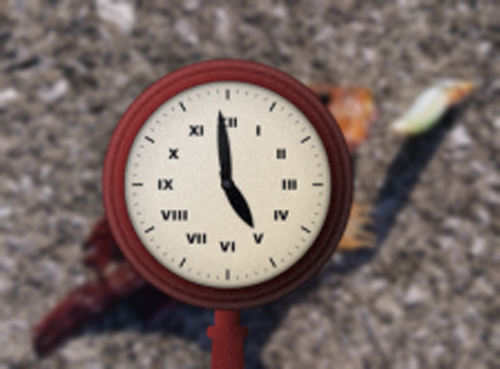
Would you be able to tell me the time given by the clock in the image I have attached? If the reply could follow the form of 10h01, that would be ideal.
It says 4h59
